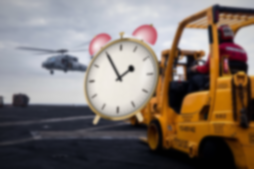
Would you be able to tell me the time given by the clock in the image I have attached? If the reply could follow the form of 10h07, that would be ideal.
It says 1h55
